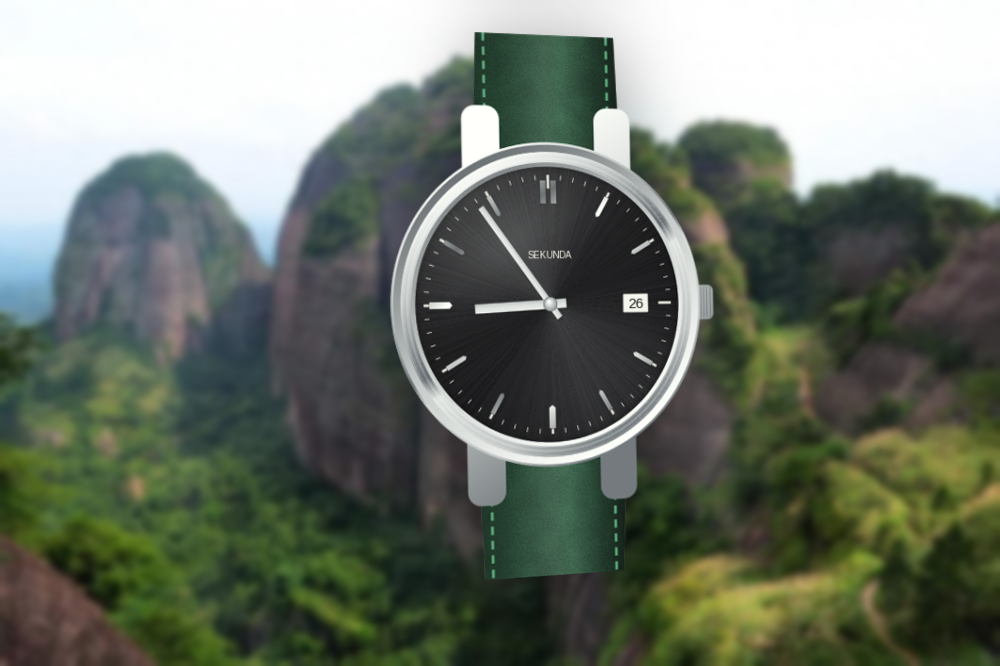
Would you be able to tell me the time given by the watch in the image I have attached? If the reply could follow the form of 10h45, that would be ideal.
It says 8h54
